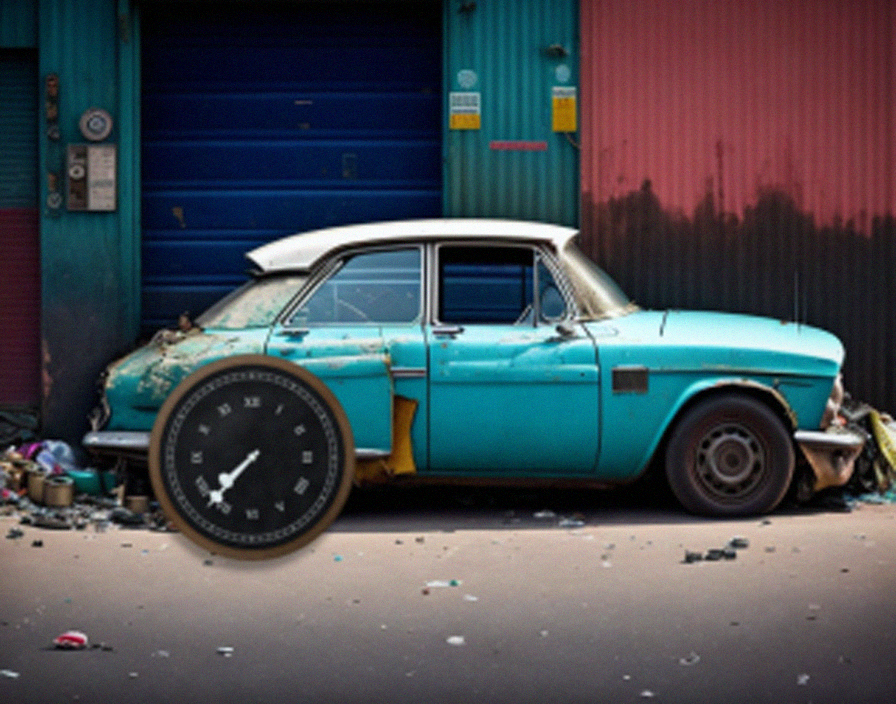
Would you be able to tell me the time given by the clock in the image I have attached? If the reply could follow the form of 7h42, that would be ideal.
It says 7h37
